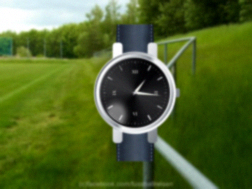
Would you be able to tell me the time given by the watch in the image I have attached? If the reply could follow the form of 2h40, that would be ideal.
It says 1h16
